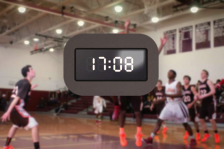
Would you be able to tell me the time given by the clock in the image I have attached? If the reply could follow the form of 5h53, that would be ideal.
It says 17h08
